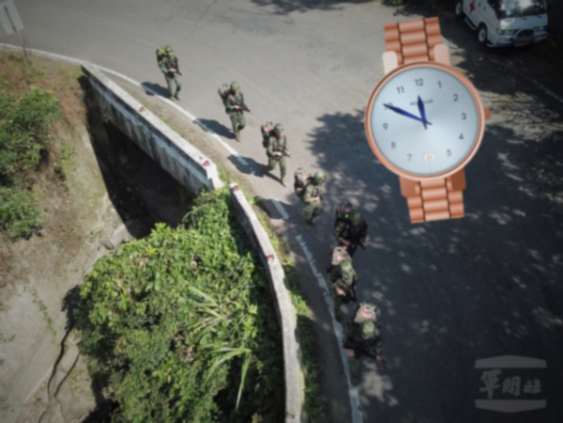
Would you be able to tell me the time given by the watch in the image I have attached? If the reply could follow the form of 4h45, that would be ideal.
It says 11h50
